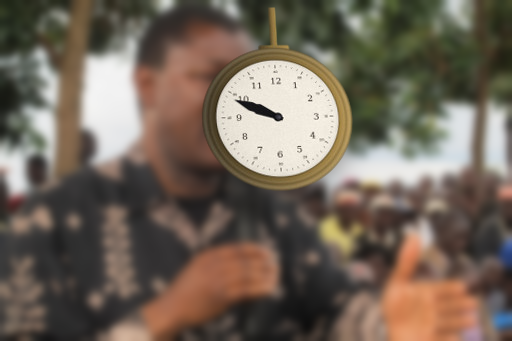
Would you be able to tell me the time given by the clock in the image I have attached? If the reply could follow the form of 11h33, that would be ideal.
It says 9h49
